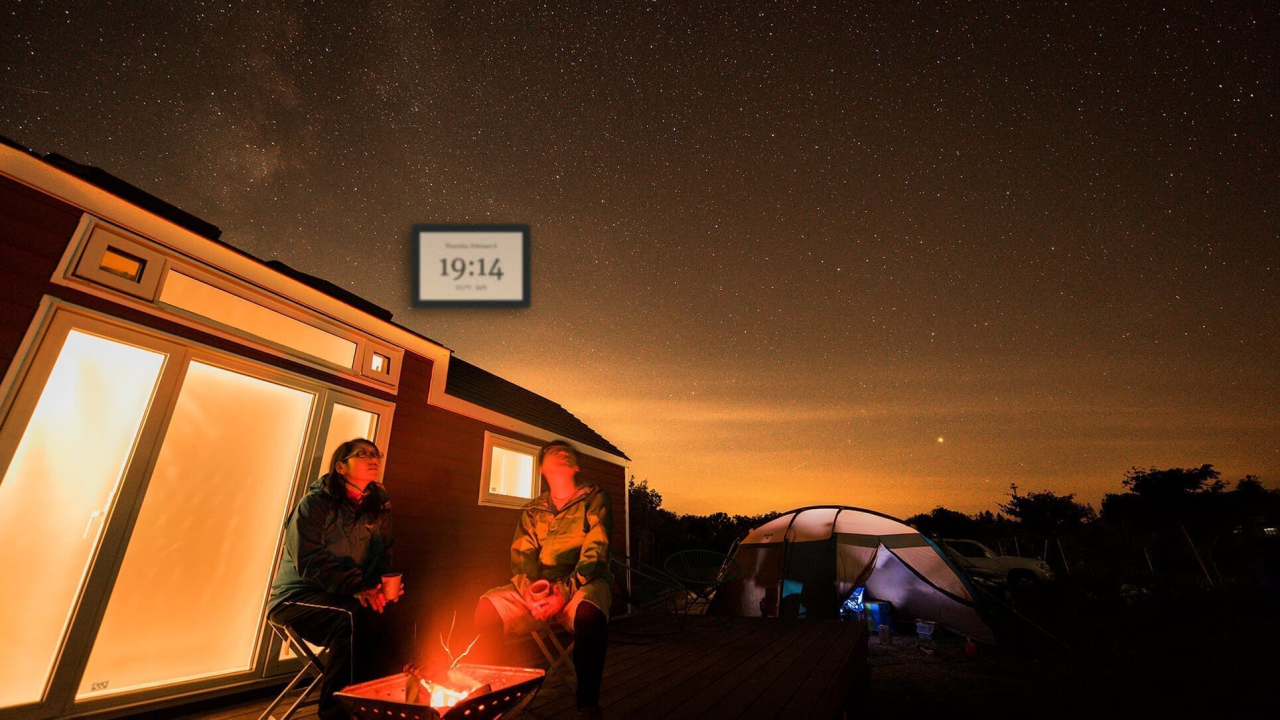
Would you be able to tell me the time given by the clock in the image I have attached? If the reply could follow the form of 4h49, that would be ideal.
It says 19h14
